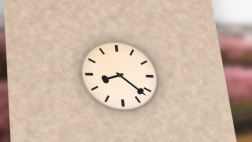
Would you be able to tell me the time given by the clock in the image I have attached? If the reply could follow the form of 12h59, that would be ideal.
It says 8h22
